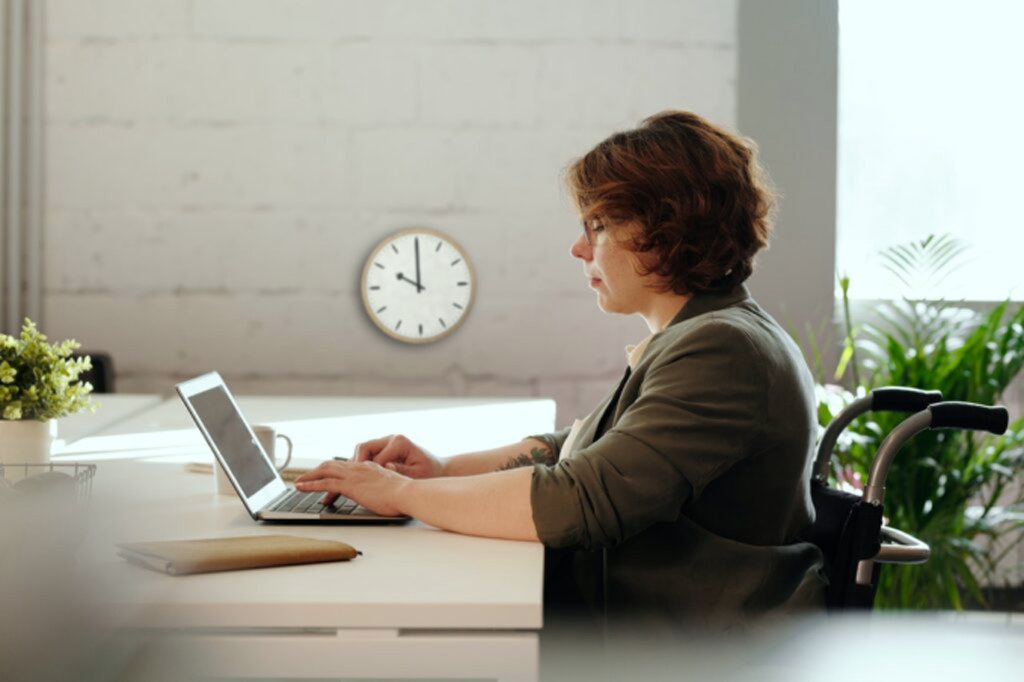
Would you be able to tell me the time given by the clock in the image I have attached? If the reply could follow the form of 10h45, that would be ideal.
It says 10h00
